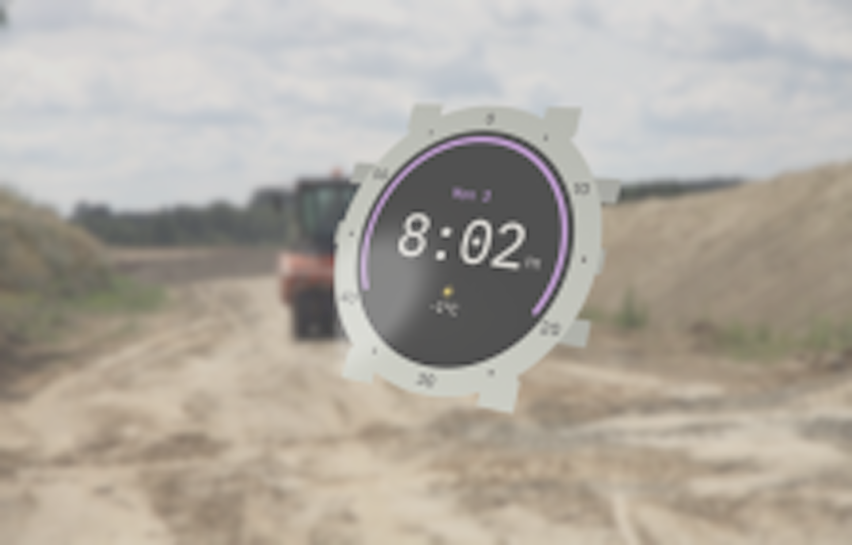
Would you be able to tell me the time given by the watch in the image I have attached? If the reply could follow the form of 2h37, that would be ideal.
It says 8h02
